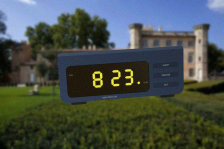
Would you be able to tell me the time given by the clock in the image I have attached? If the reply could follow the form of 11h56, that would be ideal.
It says 8h23
